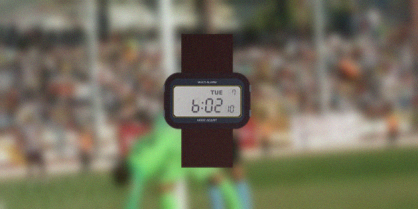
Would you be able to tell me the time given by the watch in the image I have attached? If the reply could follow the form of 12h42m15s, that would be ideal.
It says 6h02m10s
